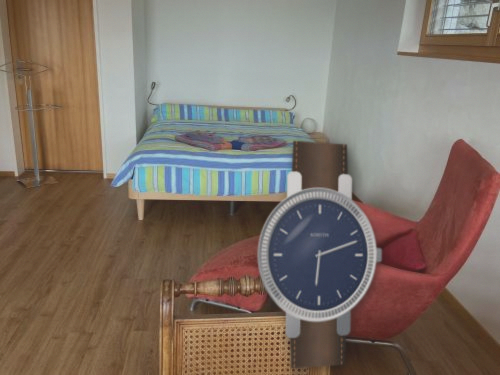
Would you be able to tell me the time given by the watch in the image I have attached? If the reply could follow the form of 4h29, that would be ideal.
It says 6h12
